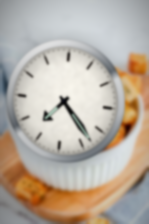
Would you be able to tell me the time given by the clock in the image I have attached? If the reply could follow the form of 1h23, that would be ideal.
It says 7h23
